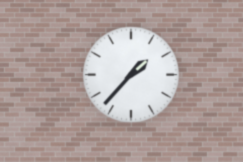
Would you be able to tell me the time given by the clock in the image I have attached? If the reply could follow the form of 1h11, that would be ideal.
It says 1h37
